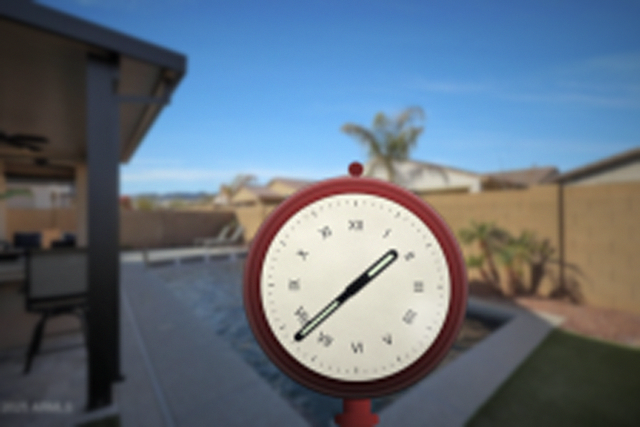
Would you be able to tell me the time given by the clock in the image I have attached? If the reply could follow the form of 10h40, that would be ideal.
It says 1h38
